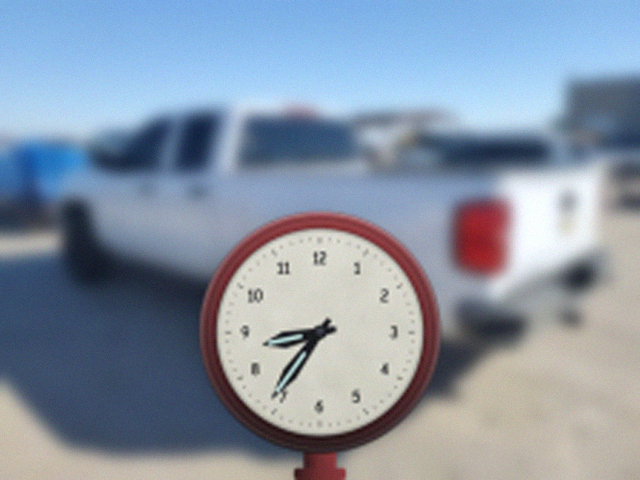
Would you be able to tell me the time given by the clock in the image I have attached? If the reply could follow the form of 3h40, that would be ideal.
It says 8h36
